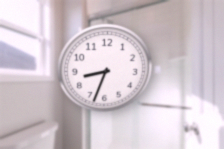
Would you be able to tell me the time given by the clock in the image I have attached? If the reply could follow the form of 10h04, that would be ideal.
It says 8h33
